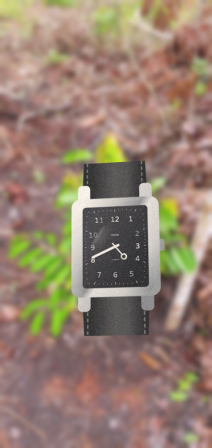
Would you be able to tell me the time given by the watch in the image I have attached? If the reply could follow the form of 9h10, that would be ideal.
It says 4h41
